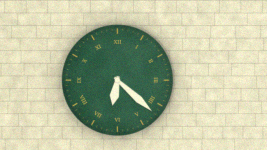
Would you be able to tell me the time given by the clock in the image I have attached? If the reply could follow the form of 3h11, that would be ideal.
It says 6h22
